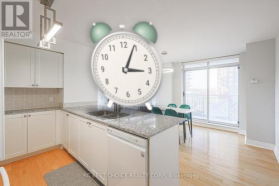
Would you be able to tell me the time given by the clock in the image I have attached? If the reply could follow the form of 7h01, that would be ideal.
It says 3h04
